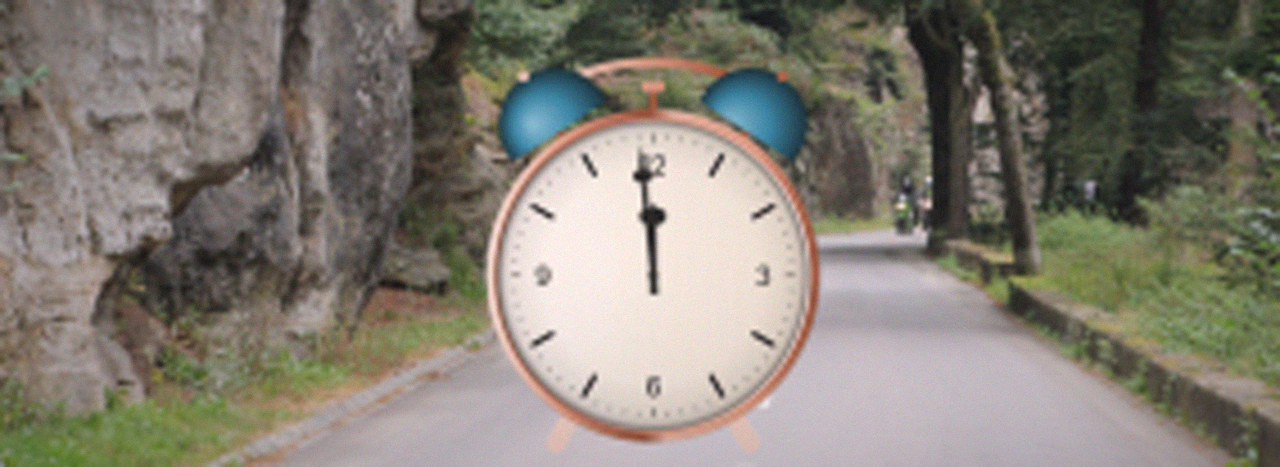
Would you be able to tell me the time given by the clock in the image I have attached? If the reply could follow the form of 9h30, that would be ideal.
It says 11h59
